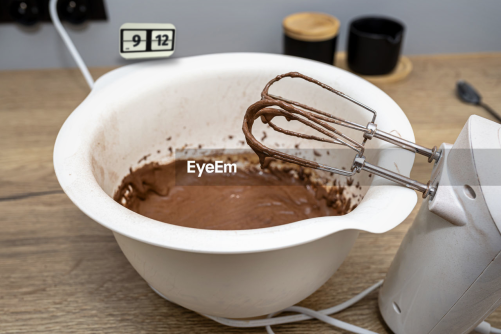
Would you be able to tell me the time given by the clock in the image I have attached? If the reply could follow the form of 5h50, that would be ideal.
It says 9h12
